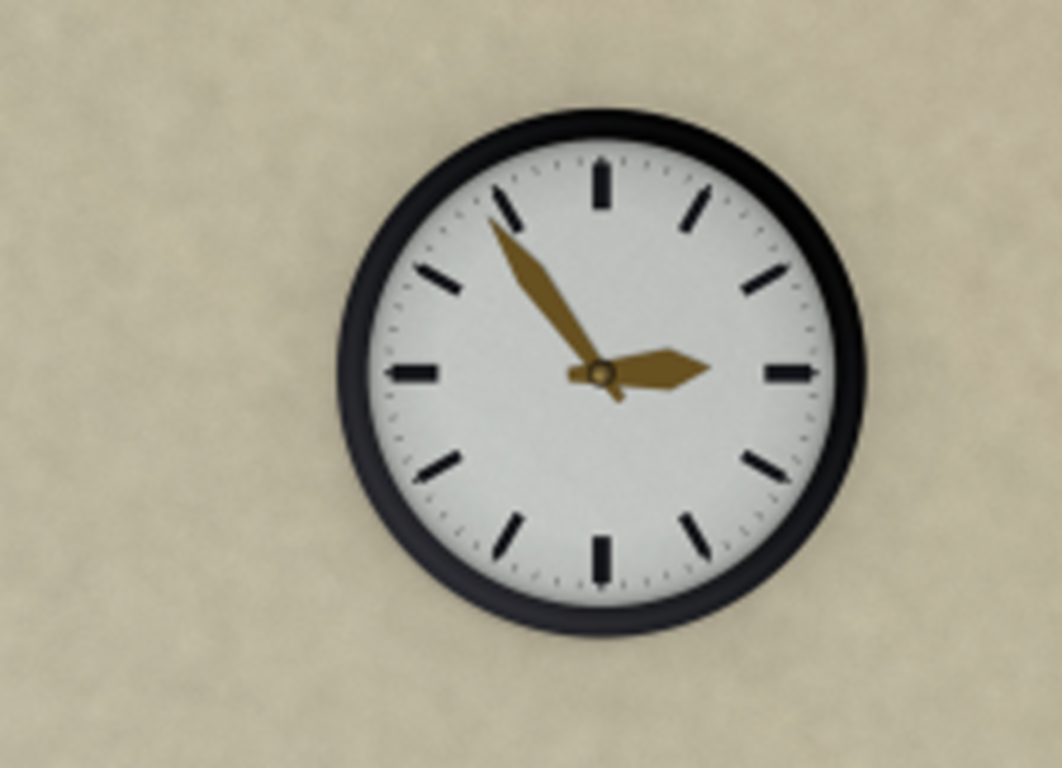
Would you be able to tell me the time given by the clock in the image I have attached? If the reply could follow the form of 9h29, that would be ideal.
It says 2h54
